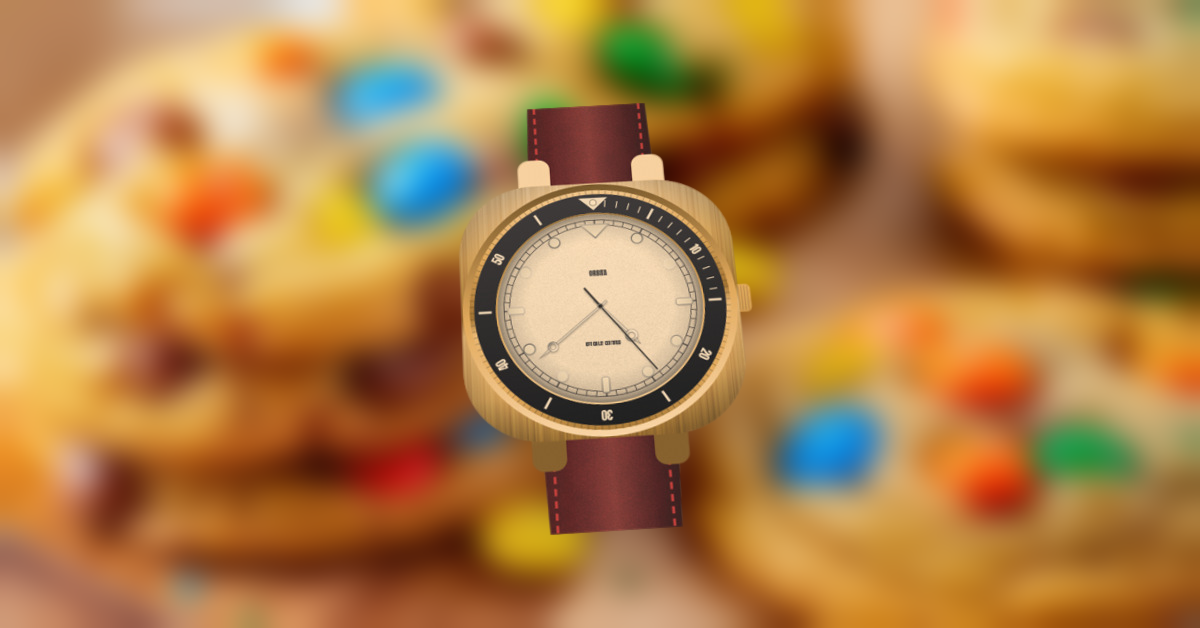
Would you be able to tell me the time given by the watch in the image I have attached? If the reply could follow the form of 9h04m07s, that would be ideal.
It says 4h38m24s
